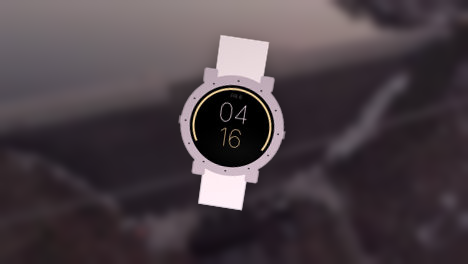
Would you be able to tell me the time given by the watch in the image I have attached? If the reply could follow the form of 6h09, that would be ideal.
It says 4h16
